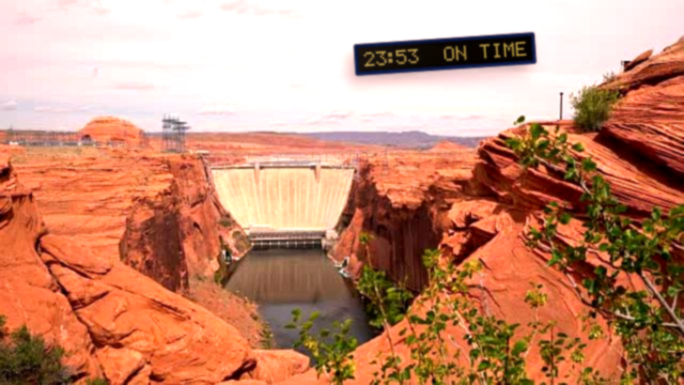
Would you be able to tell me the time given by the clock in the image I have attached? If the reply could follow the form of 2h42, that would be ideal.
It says 23h53
